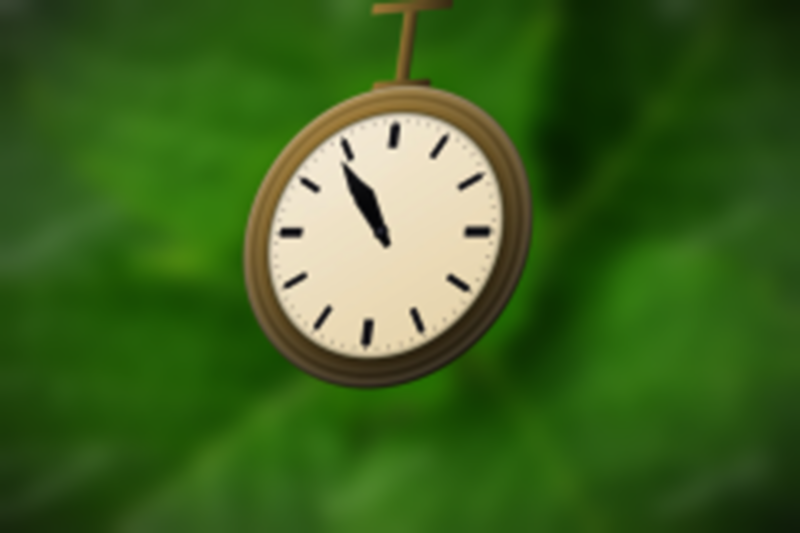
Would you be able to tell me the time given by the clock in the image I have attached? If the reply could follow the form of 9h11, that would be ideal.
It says 10h54
